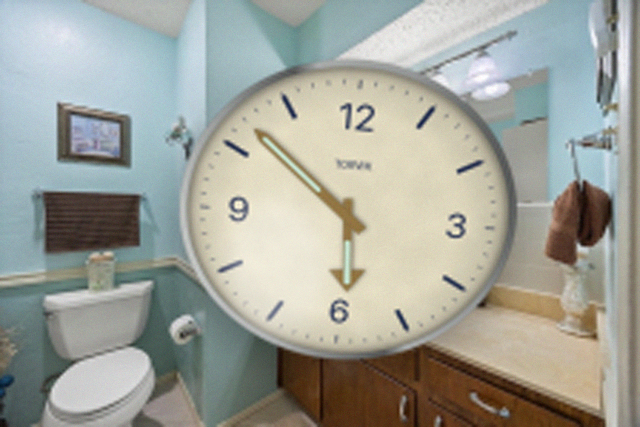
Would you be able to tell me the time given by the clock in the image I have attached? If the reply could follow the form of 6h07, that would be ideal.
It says 5h52
